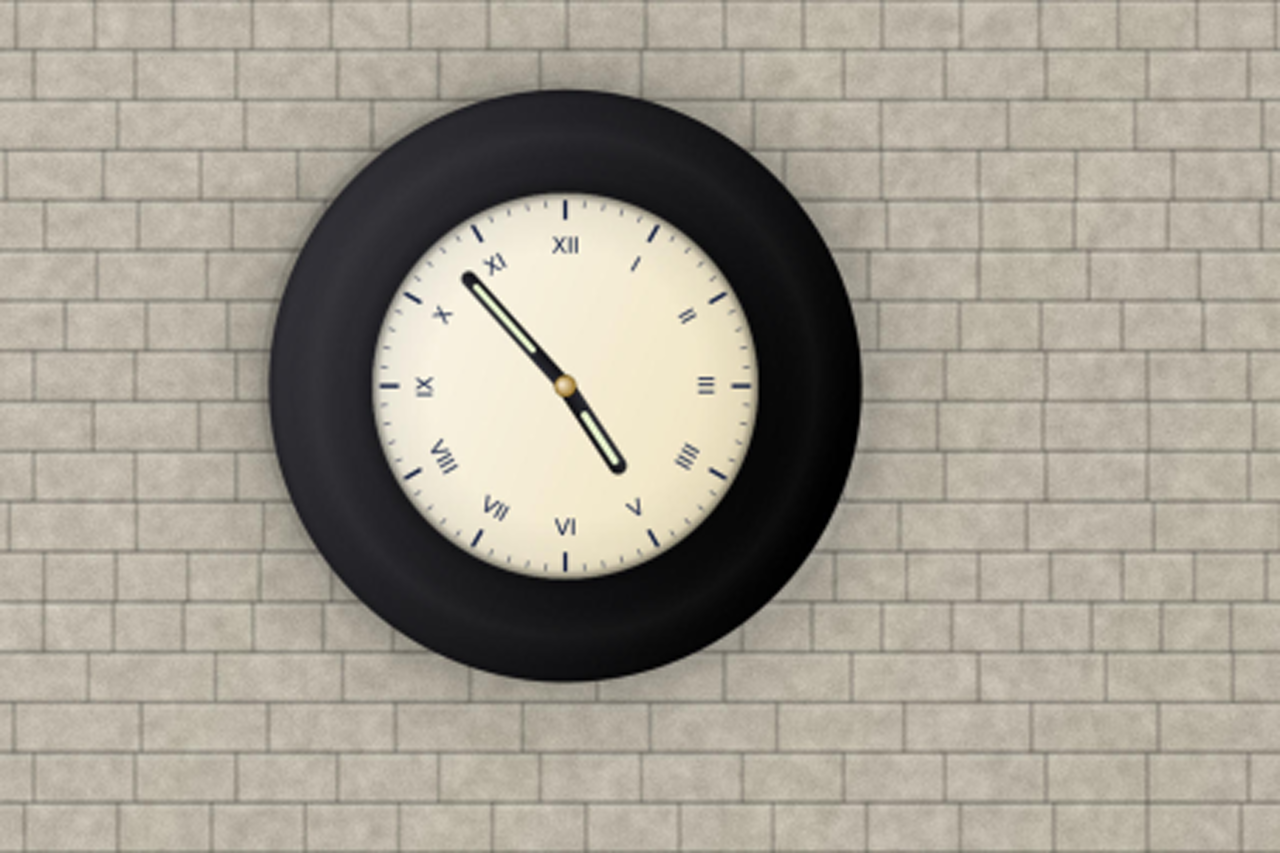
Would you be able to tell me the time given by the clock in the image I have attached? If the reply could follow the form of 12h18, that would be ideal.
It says 4h53
